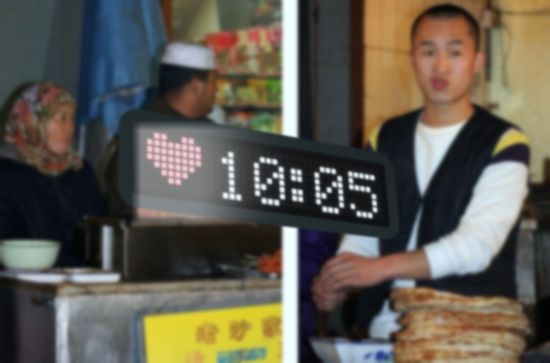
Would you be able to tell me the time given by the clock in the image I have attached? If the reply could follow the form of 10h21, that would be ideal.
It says 10h05
